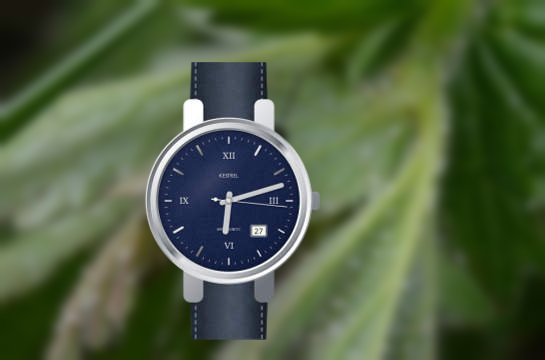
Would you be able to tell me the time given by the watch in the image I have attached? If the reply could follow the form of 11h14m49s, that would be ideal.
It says 6h12m16s
